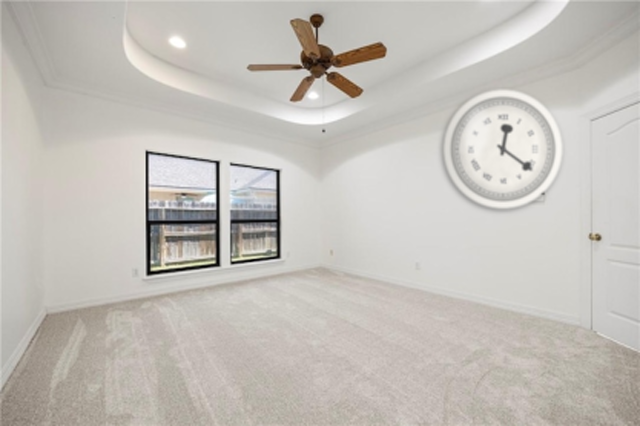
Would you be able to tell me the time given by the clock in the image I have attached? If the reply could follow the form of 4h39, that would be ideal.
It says 12h21
